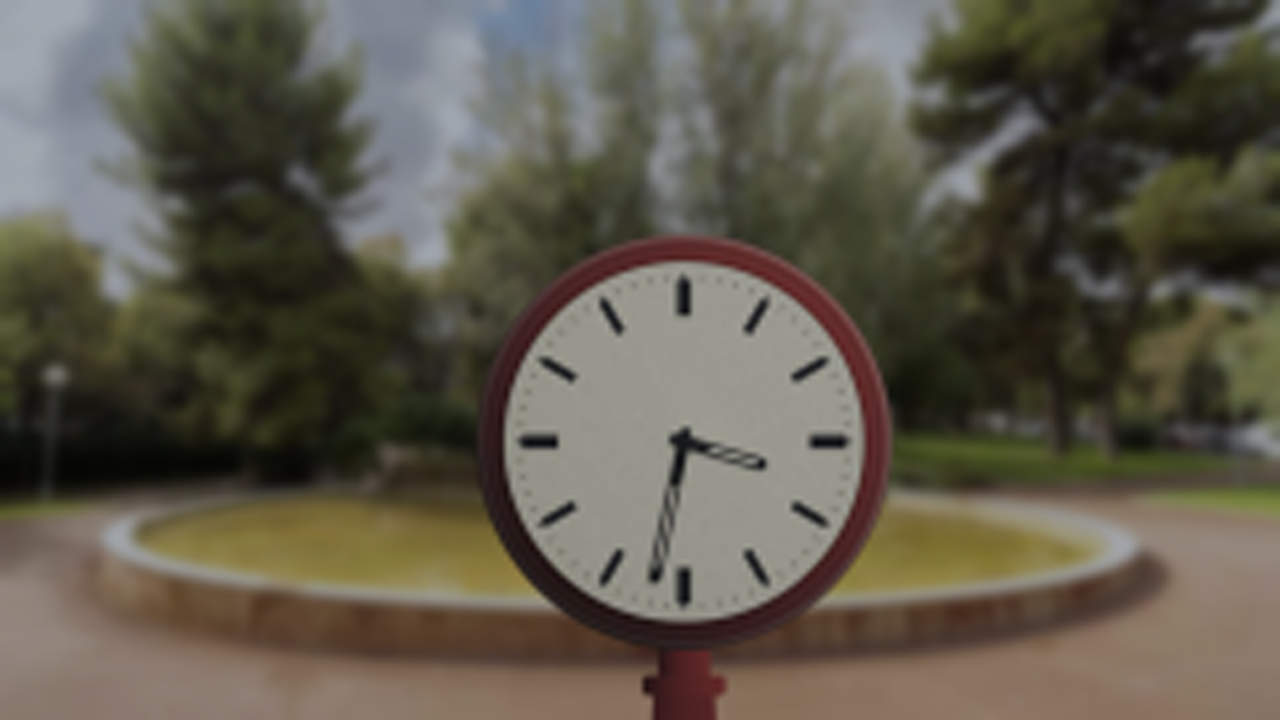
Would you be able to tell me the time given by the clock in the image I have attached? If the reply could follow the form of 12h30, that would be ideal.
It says 3h32
